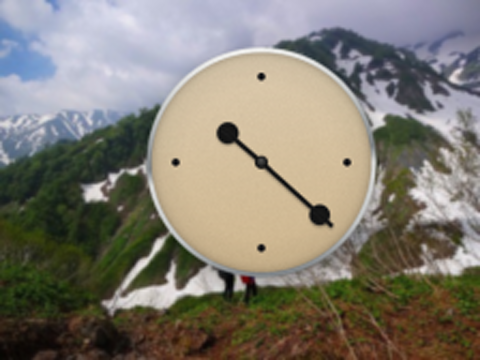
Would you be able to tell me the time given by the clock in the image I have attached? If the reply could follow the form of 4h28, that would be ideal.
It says 10h22
